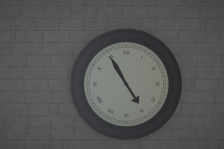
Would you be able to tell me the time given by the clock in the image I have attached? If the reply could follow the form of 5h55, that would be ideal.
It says 4h55
